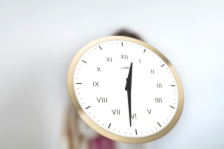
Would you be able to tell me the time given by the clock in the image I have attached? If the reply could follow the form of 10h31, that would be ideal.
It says 12h31
